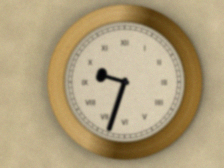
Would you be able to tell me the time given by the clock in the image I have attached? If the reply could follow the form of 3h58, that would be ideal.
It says 9h33
